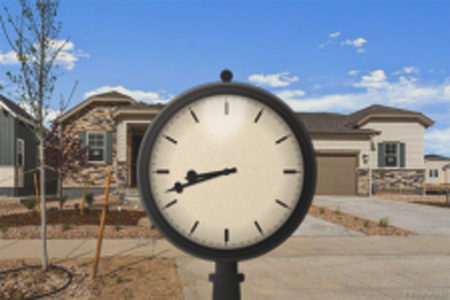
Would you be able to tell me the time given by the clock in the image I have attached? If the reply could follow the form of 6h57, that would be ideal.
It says 8h42
